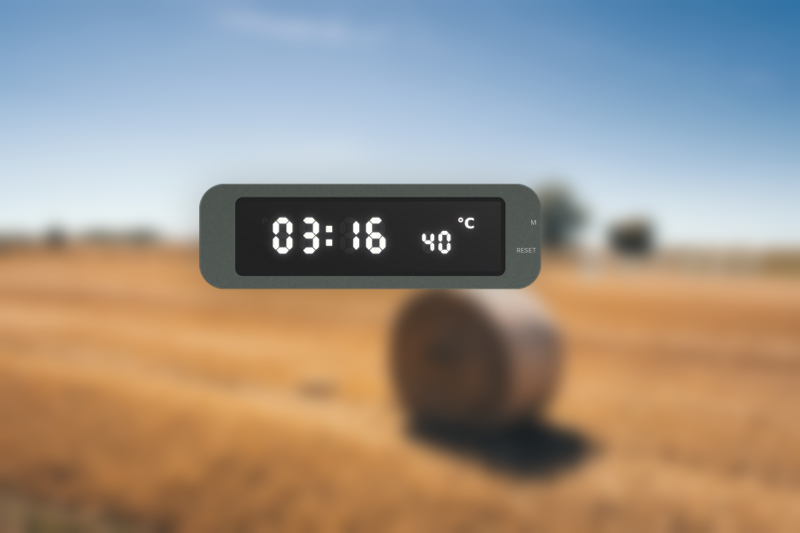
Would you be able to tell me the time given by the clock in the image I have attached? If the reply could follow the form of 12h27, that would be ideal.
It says 3h16
